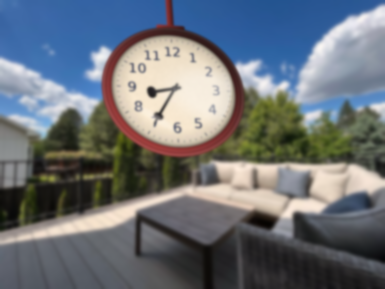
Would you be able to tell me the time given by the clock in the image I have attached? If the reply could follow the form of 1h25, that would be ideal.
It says 8h35
